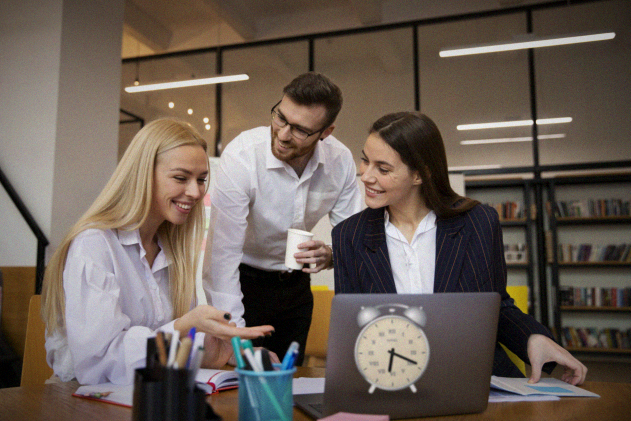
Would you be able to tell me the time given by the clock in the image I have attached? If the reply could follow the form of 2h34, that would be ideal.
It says 6h19
